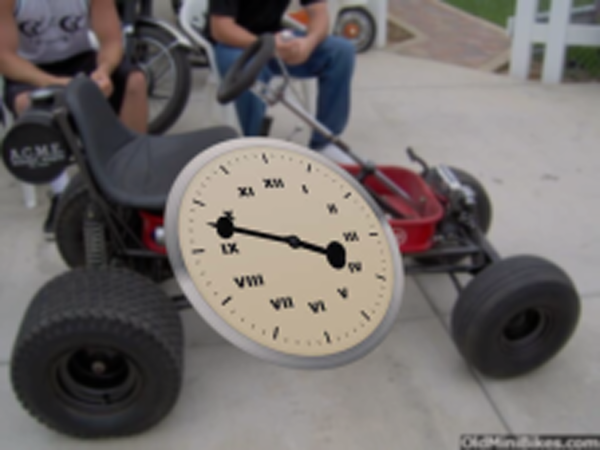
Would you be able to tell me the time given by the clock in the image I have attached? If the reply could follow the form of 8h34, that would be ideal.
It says 3h48
